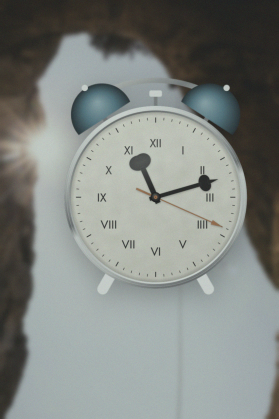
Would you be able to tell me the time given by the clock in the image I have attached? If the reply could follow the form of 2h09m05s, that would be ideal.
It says 11h12m19s
